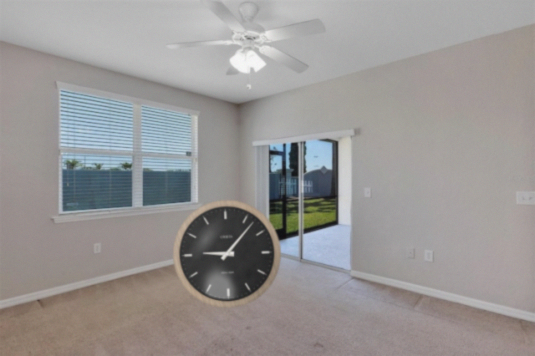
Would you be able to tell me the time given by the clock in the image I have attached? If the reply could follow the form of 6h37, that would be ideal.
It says 9h07
